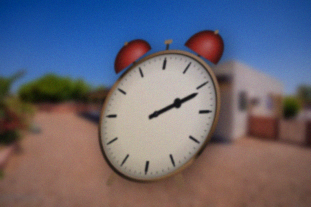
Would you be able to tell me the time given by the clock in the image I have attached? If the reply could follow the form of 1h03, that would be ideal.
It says 2h11
